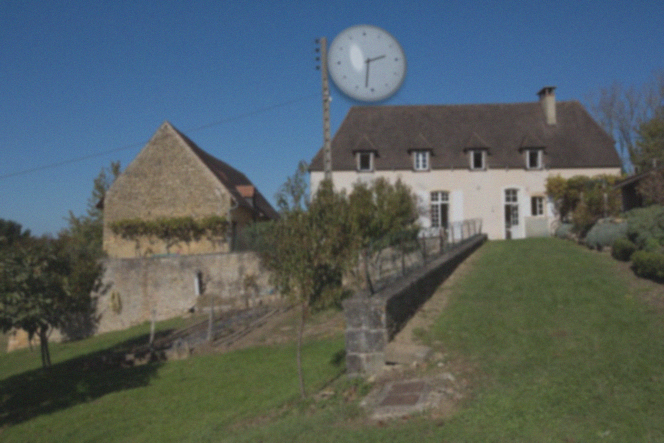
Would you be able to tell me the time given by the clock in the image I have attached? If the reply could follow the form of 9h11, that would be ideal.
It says 2h32
